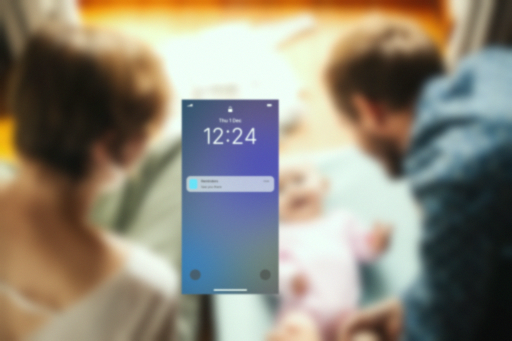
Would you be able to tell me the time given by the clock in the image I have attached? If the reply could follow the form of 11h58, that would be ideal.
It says 12h24
